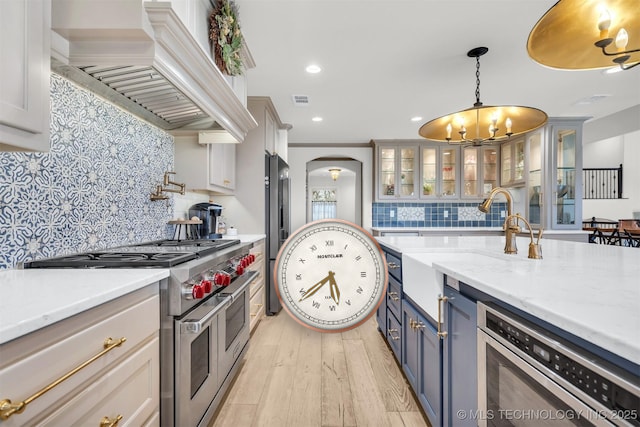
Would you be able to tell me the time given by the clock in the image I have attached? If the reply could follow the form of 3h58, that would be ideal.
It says 5h39
